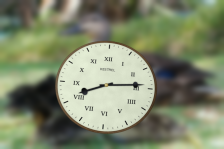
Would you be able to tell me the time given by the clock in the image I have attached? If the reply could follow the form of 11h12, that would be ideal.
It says 8h14
